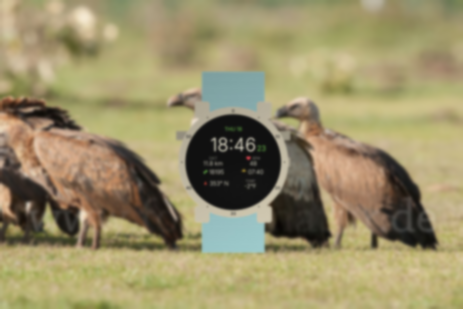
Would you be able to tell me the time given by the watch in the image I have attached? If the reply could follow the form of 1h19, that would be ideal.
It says 18h46
